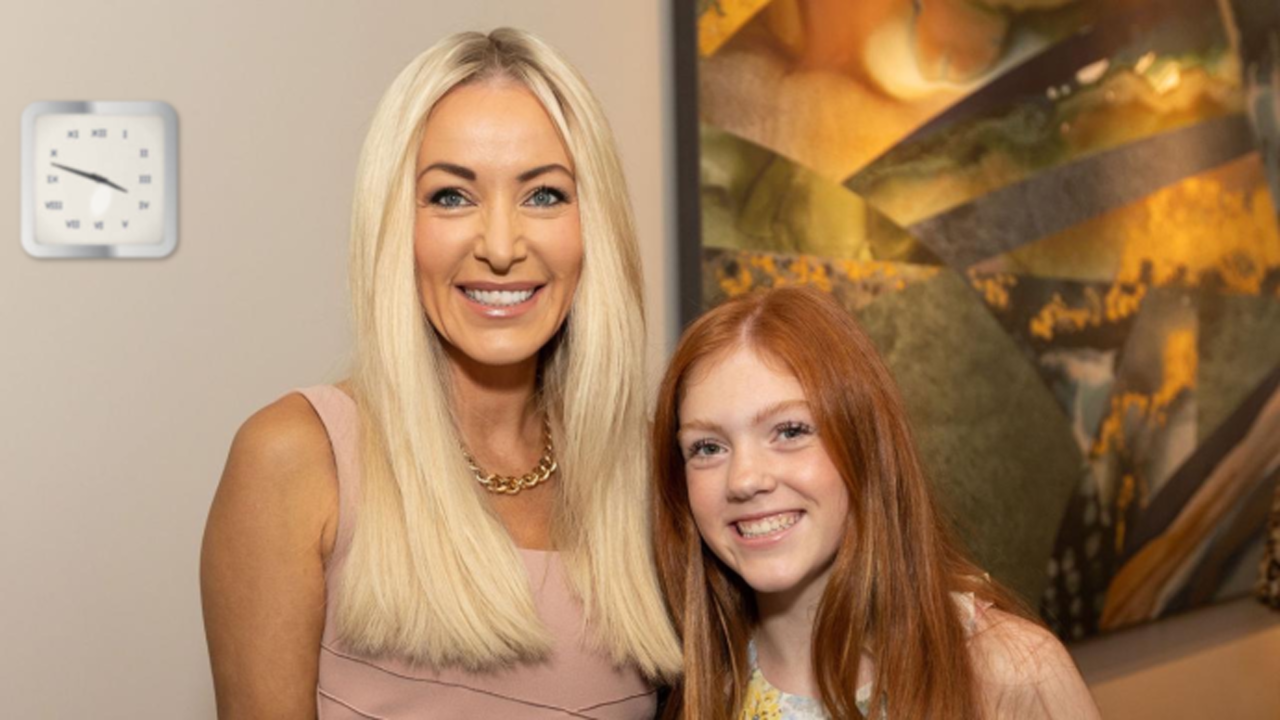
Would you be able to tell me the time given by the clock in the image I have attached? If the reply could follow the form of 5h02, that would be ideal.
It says 3h48
